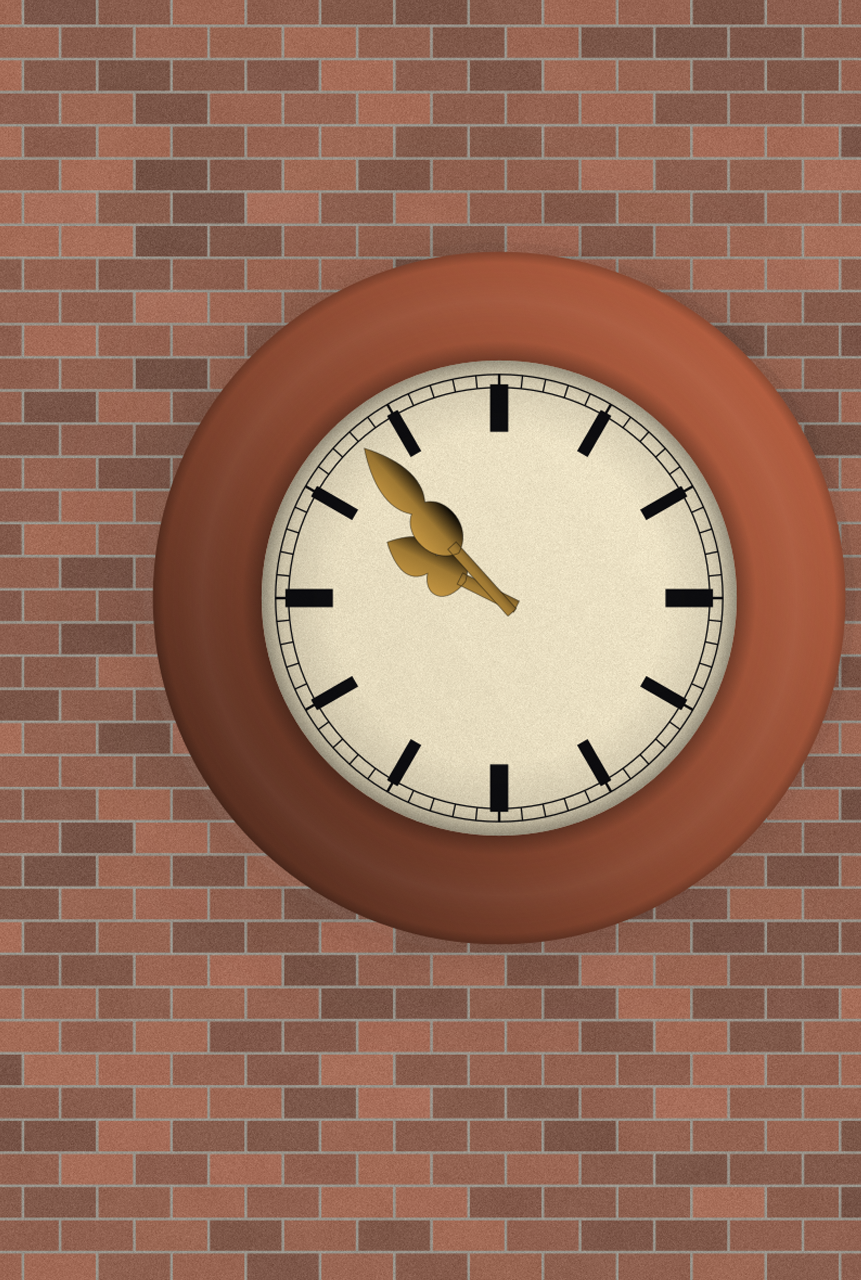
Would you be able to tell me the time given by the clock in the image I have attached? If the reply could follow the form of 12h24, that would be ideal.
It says 9h53
